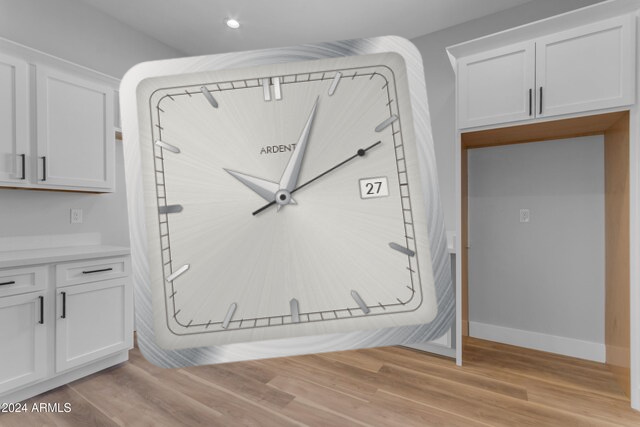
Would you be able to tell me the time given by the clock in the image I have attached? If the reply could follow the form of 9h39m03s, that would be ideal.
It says 10h04m11s
